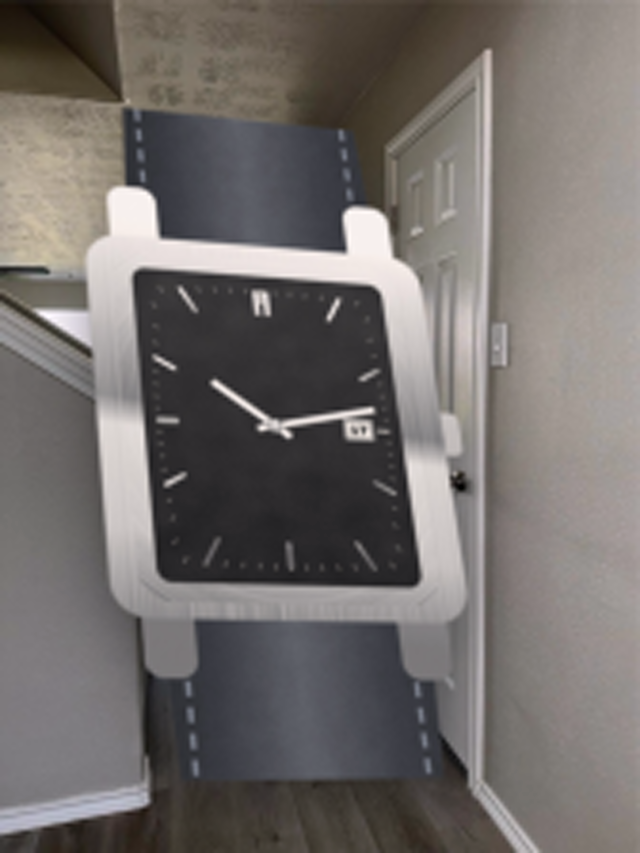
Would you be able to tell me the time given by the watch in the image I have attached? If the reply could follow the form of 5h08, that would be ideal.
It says 10h13
